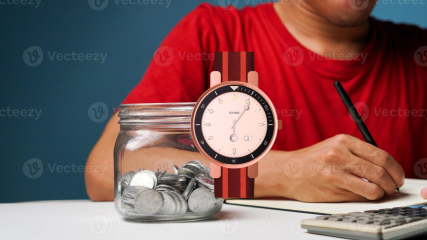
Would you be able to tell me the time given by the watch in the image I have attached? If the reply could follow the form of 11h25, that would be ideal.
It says 6h06
